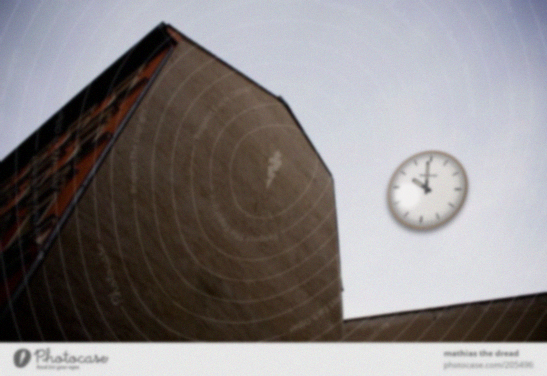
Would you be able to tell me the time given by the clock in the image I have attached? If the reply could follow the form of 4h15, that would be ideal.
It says 9h59
